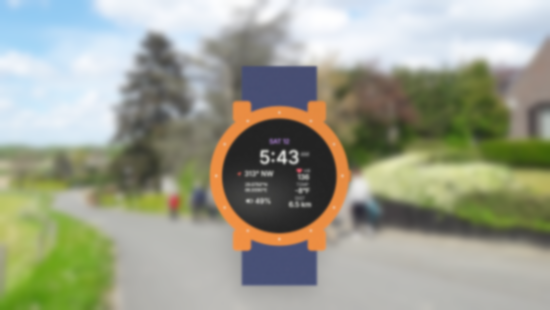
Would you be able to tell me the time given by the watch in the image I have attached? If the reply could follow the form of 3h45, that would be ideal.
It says 5h43
